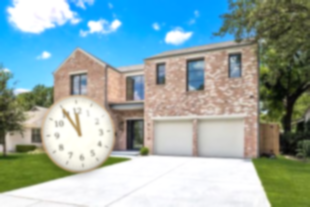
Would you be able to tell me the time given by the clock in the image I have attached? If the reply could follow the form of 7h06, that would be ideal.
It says 11h55
